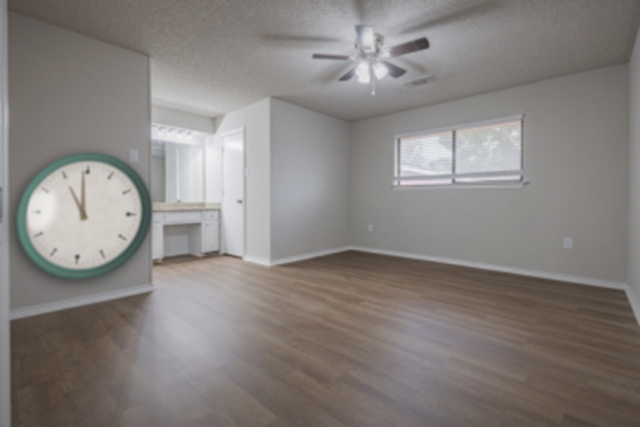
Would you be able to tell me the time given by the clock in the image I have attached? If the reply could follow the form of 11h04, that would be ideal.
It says 10h59
